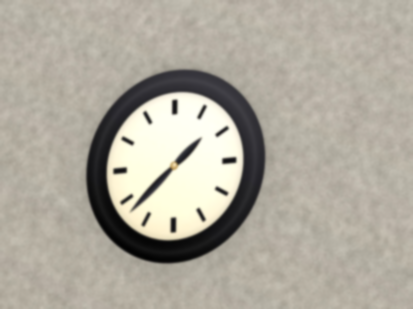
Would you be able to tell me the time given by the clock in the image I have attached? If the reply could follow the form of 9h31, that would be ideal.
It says 1h38
